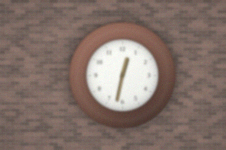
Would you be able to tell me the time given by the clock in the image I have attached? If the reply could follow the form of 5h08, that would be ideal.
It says 12h32
